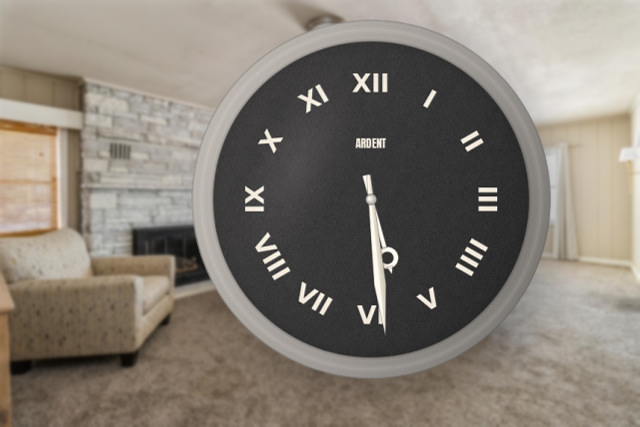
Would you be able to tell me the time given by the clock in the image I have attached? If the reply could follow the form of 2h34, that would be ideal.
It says 5h29
